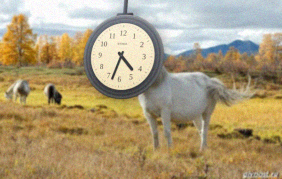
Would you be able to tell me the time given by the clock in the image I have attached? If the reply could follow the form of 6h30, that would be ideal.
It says 4h33
